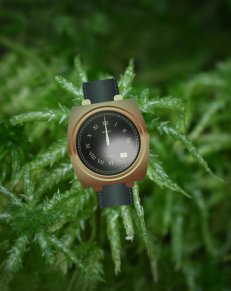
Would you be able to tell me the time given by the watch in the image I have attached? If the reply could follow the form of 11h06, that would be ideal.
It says 12h00
